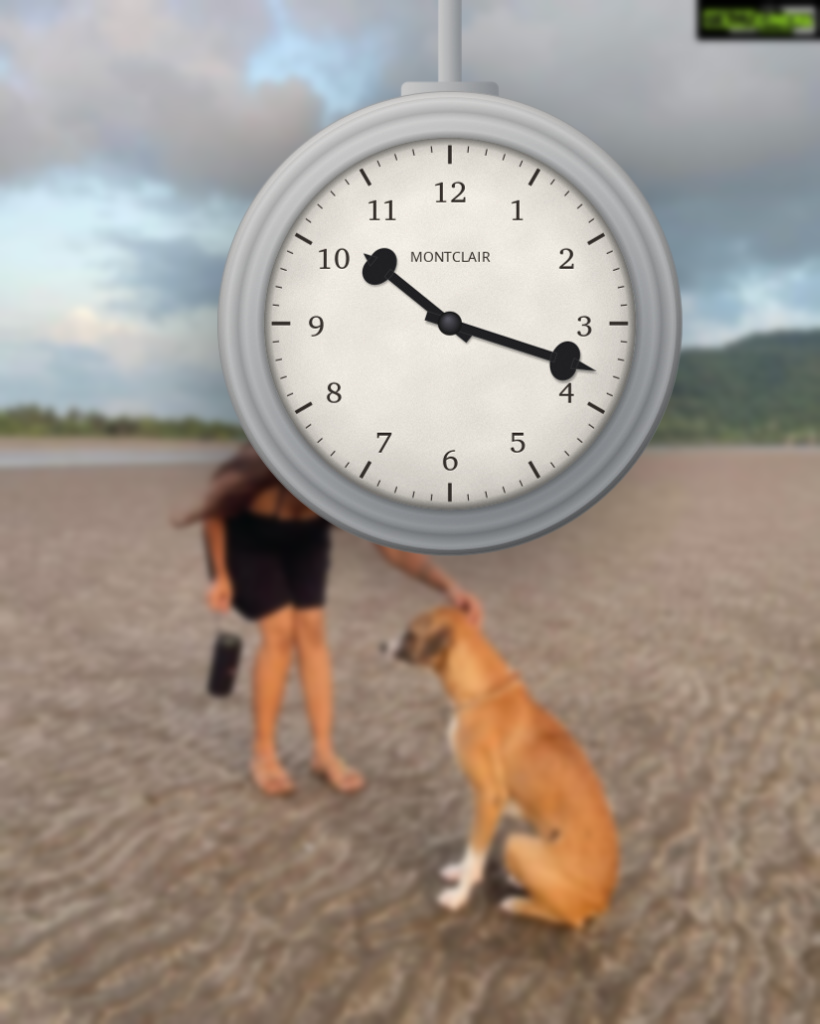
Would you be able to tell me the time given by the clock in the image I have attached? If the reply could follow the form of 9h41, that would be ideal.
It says 10h18
